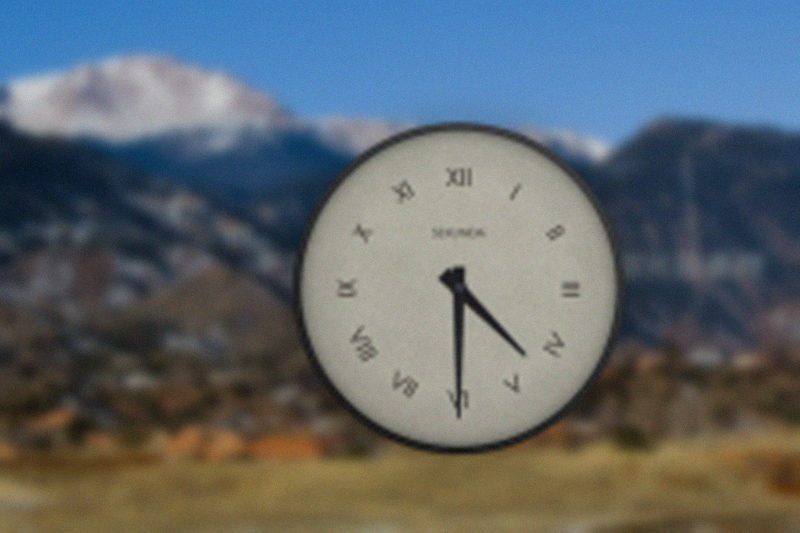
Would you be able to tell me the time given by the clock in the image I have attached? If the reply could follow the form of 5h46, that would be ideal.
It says 4h30
